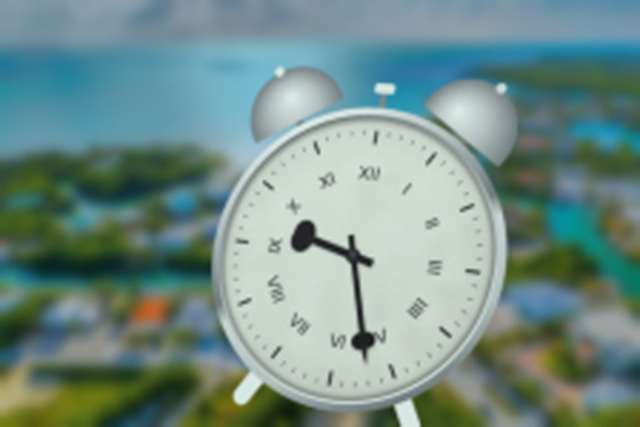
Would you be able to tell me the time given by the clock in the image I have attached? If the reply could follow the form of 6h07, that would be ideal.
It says 9h27
